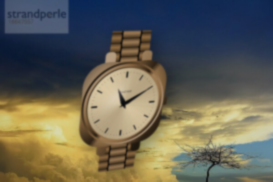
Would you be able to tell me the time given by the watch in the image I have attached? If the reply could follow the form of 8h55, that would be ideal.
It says 11h10
